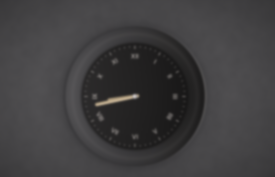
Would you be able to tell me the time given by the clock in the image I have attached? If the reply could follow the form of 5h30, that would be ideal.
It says 8h43
